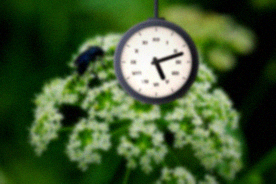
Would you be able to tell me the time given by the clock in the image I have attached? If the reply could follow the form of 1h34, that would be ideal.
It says 5h12
